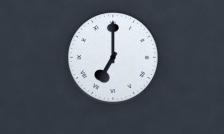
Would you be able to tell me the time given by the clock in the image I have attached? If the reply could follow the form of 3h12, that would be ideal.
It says 7h00
